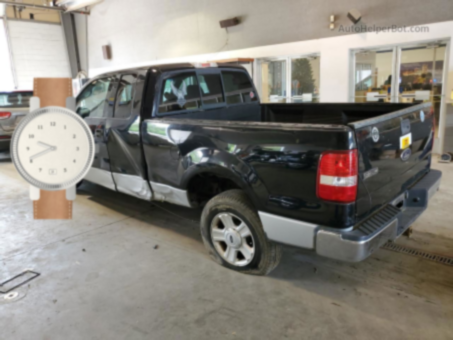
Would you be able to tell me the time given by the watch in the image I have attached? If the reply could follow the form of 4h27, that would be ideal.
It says 9h41
